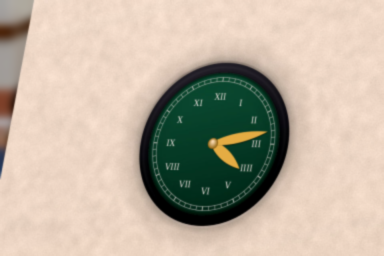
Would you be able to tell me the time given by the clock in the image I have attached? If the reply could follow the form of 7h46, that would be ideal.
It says 4h13
